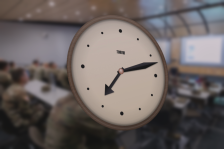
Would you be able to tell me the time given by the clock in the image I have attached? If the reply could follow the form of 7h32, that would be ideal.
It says 7h12
